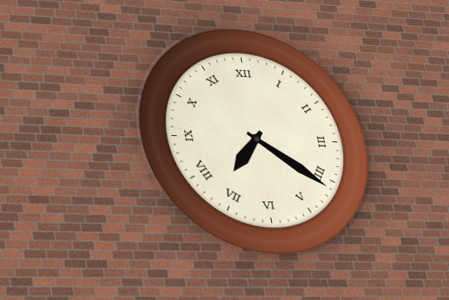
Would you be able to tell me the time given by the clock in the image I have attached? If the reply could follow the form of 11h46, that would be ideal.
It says 7h21
